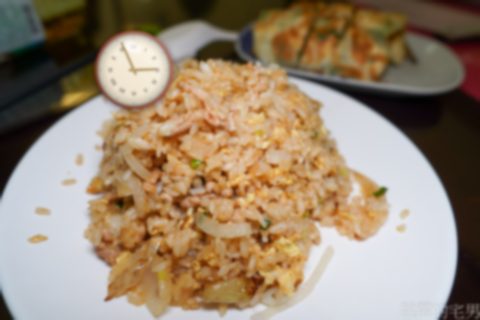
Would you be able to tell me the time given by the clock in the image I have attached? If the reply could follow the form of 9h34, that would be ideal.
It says 2h56
